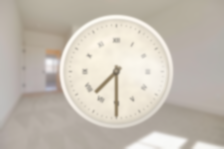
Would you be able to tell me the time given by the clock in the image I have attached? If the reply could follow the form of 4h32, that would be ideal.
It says 7h30
